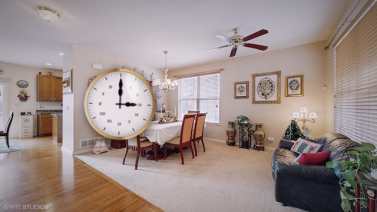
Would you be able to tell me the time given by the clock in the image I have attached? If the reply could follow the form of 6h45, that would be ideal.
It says 3h00
